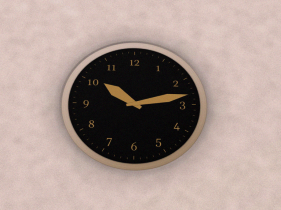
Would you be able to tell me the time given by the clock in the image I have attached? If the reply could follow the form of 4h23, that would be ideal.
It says 10h13
